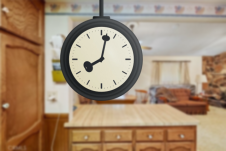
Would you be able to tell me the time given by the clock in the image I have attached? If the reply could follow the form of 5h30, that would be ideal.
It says 8h02
